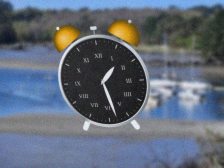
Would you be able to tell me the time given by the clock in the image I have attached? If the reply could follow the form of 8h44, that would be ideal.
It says 1h28
